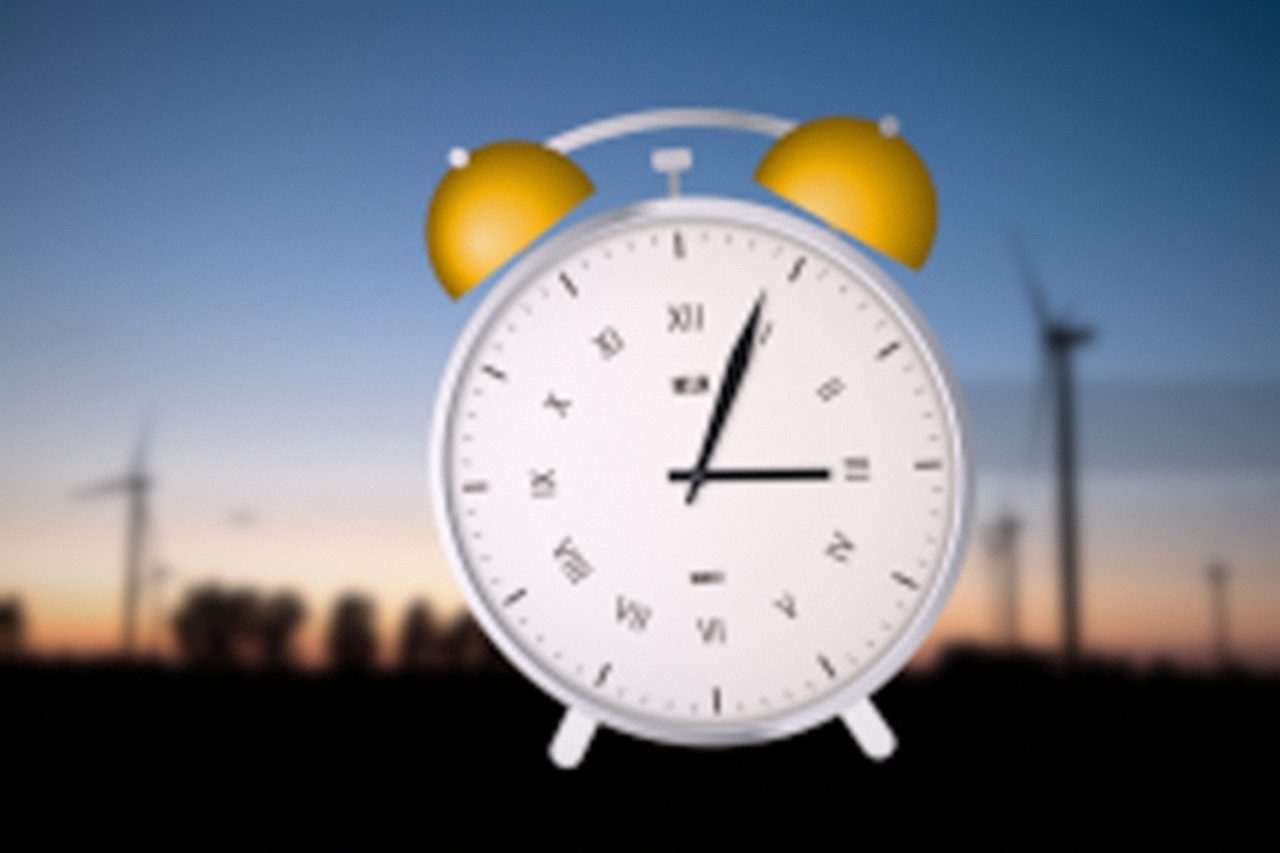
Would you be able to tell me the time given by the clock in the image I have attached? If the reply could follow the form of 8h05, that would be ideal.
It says 3h04
